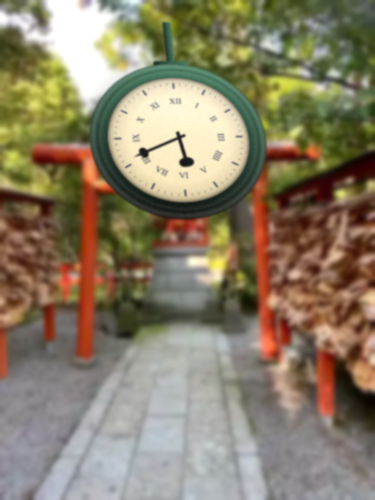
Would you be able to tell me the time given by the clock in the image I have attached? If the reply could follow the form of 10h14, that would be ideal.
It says 5h41
